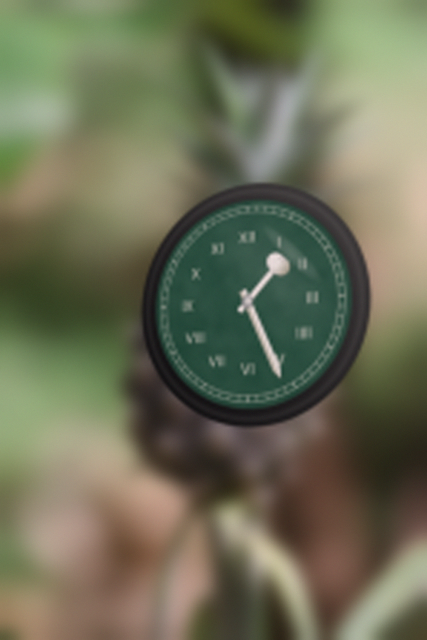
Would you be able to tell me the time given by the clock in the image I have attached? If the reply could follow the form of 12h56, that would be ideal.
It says 1h26
